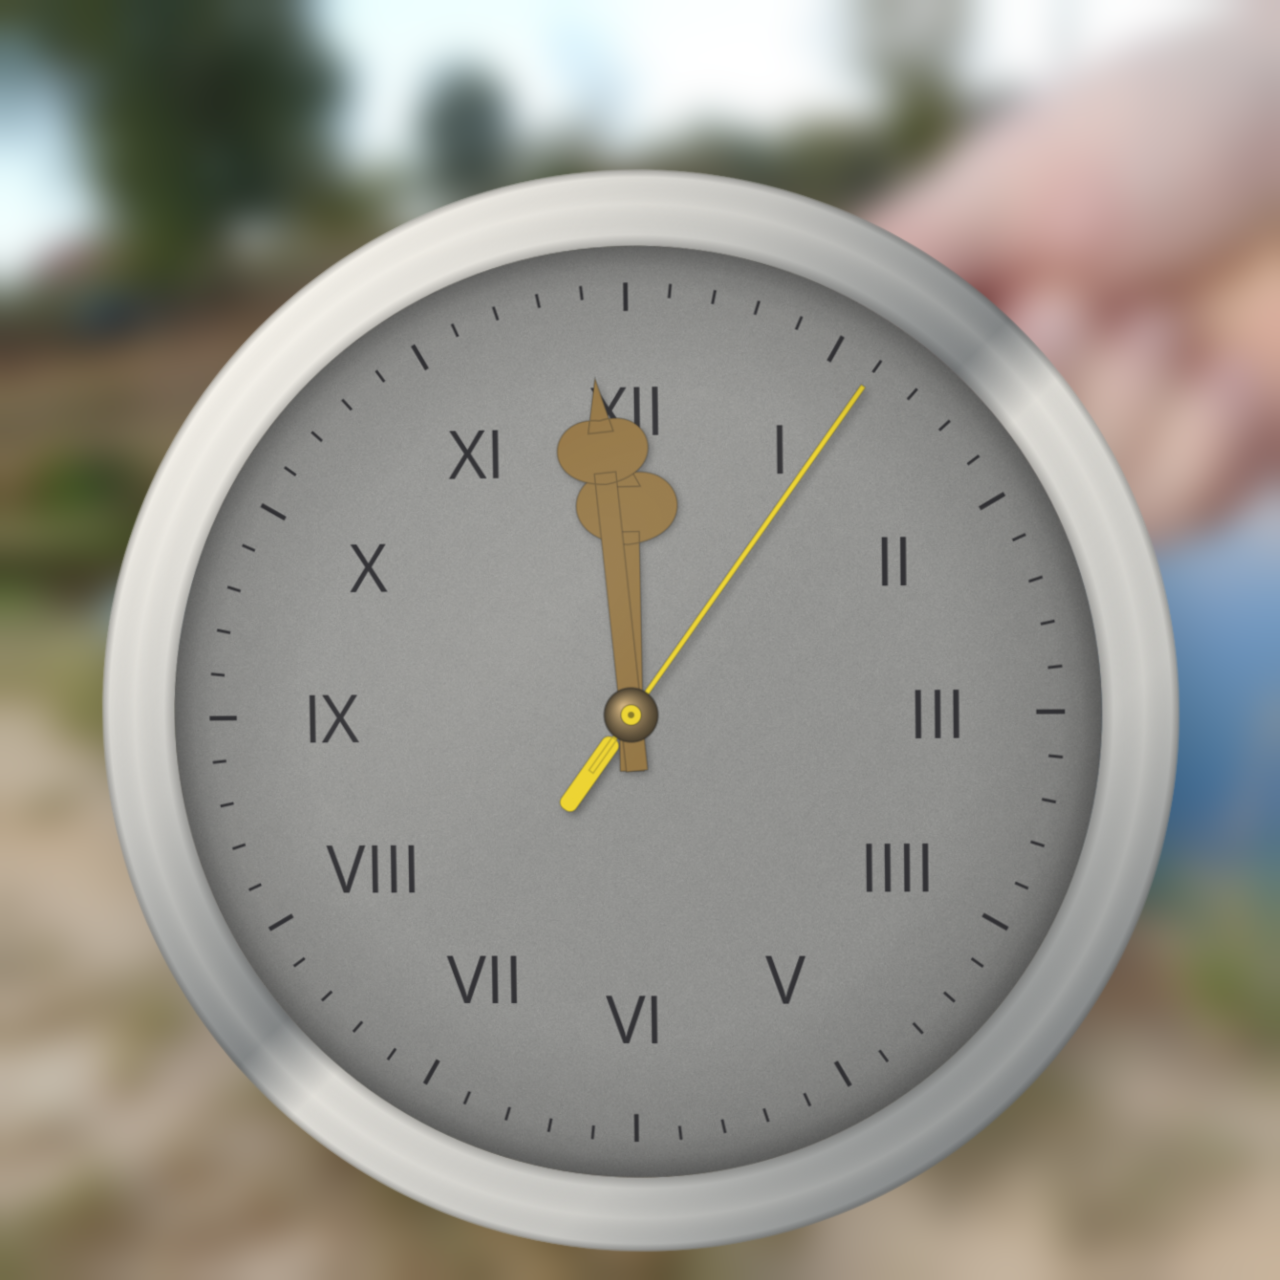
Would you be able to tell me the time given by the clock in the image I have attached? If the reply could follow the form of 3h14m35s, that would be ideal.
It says 11h59m06s
